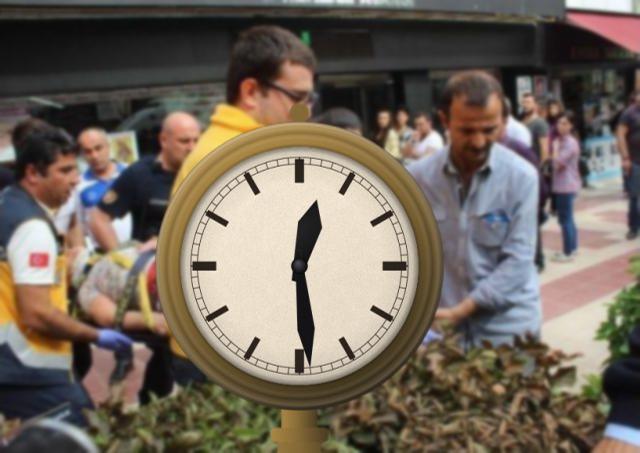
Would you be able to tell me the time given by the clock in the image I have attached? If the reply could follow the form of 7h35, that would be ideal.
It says 12h29
